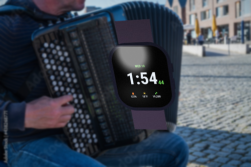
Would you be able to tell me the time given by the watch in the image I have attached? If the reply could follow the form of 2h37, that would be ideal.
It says 1h54
